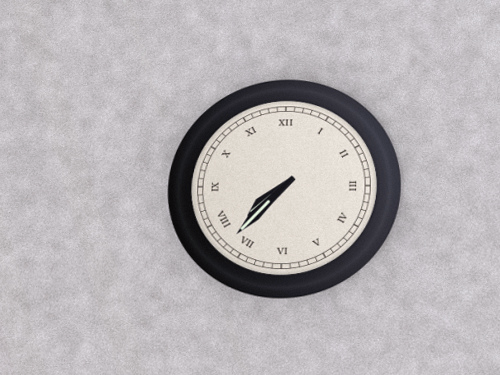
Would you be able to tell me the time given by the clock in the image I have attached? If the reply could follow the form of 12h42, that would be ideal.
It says 7h37
